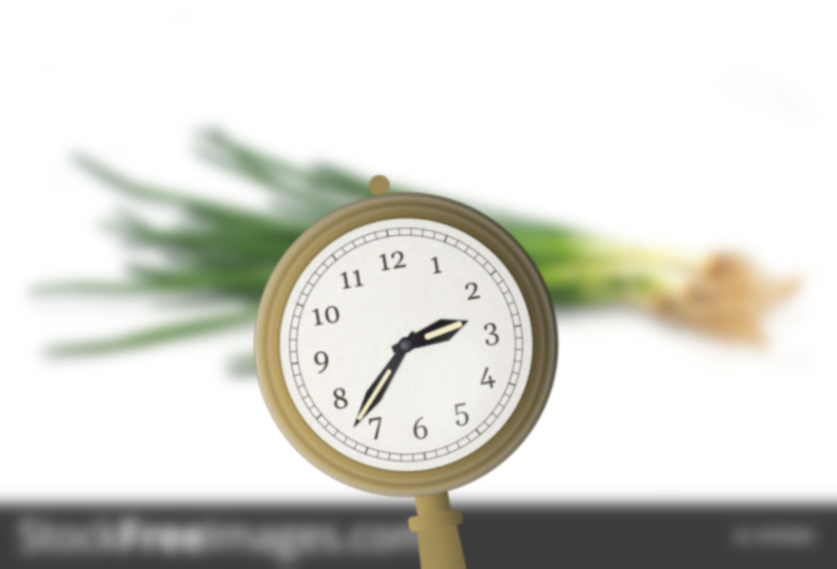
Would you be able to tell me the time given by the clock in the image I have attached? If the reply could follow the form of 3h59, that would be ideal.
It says 2h37
